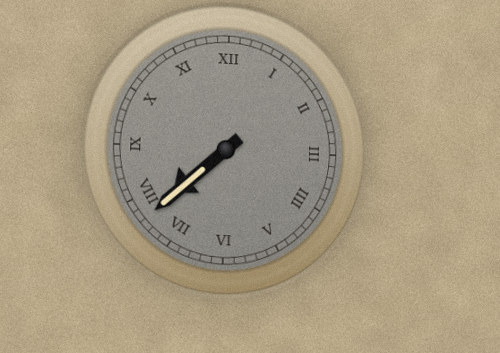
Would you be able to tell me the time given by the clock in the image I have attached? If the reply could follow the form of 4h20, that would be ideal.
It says 7h38
